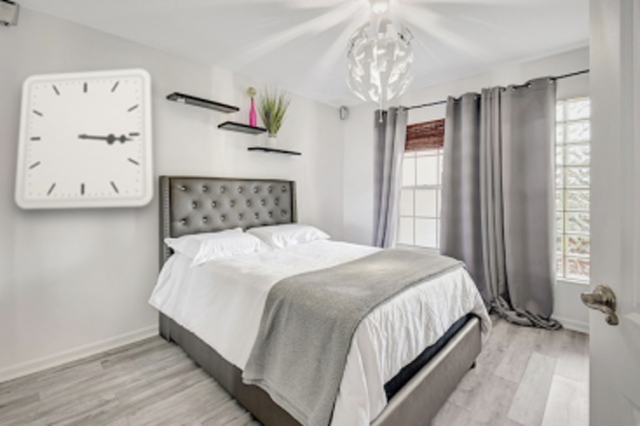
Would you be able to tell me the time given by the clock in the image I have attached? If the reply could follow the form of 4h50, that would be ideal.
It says 3h16
